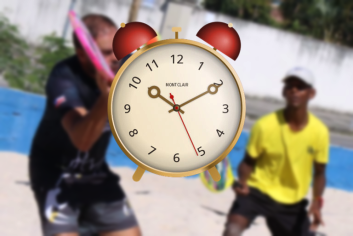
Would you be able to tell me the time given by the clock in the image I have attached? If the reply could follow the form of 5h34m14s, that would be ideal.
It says 10h10m26s
